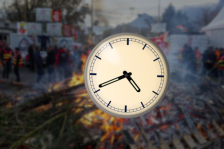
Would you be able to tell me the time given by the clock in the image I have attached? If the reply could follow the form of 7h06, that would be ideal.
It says 4h41
